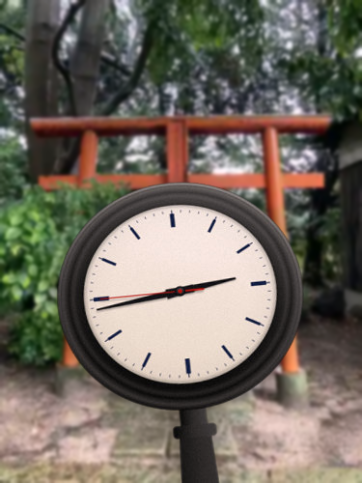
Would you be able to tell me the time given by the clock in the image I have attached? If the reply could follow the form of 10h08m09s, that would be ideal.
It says 2h43m45s
